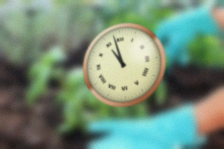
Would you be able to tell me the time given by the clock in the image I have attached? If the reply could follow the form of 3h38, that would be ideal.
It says 10h58
